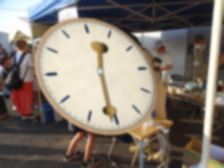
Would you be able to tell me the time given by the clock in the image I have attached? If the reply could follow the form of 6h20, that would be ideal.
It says 12h31
